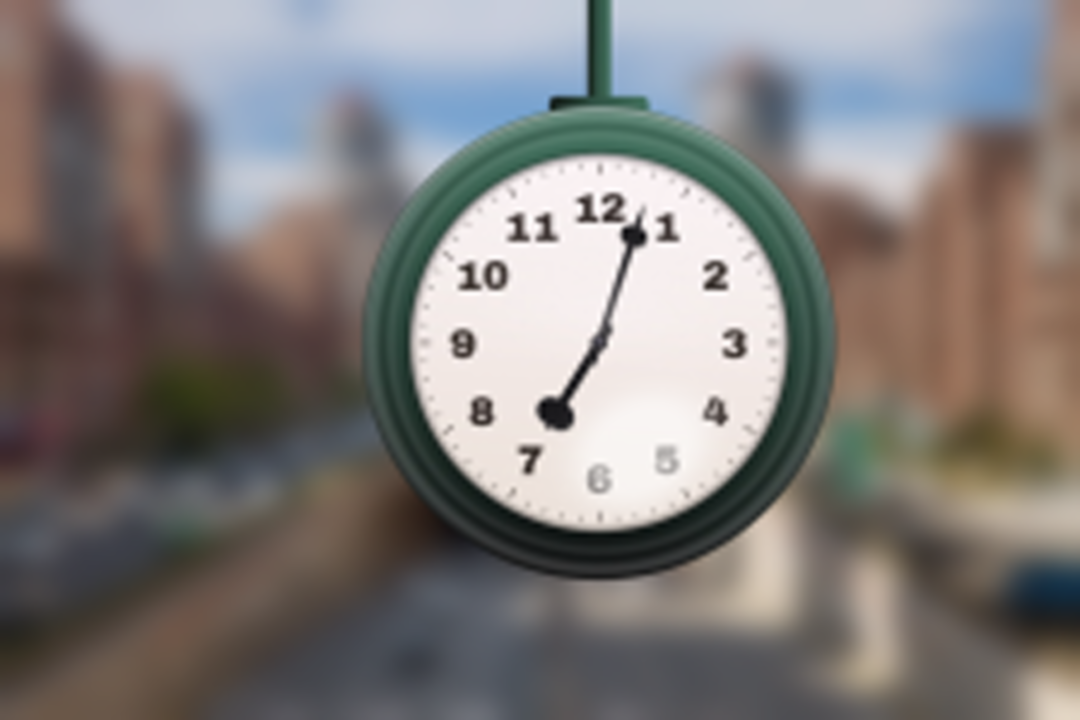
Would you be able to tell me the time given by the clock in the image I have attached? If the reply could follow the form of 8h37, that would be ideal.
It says 7h03
